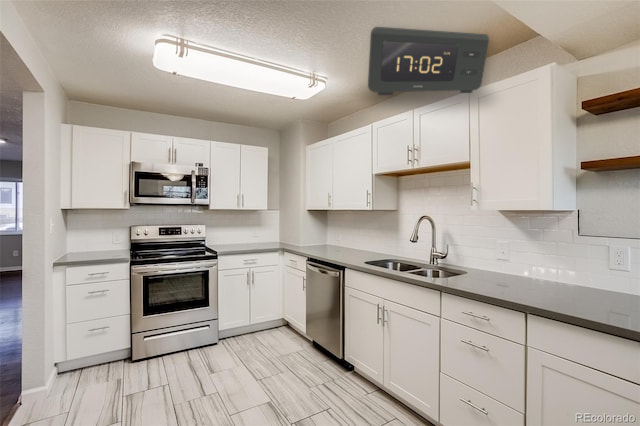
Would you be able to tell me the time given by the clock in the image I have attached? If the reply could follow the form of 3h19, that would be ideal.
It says 17h02
